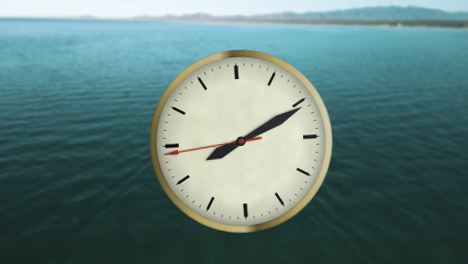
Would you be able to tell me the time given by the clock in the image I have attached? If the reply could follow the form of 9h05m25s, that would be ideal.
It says 8h10m44s
